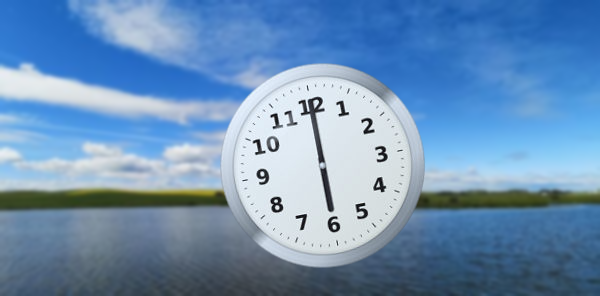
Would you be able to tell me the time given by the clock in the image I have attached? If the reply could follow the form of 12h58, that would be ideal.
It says 6h00
